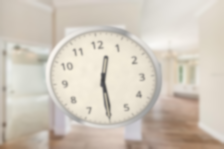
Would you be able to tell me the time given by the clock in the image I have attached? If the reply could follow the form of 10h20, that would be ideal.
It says 12h30
